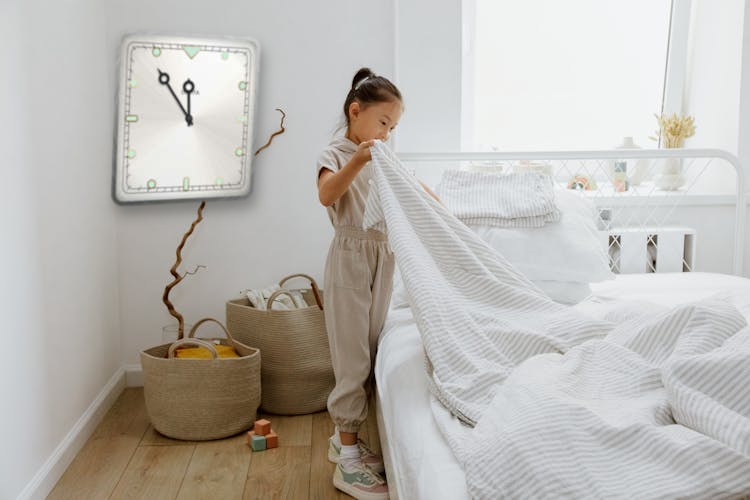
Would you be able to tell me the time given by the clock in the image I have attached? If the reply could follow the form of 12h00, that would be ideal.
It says 11h54
